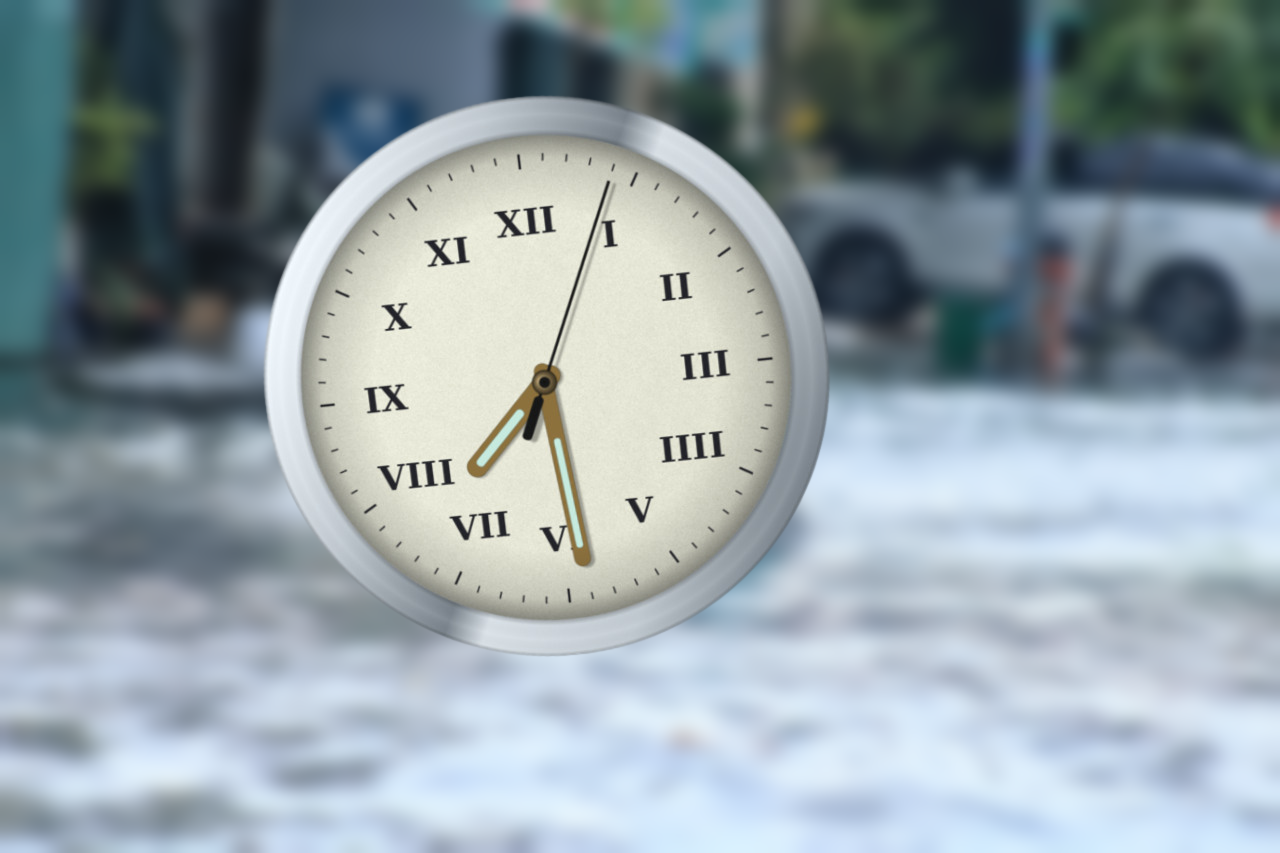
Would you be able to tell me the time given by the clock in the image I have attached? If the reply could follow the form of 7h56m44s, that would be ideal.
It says 7h29m04s
